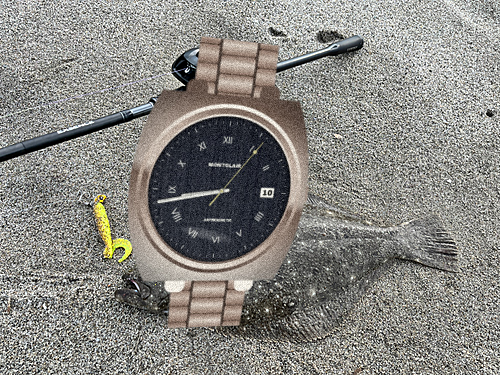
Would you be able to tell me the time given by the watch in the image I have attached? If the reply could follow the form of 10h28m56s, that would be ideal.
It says 8h43m06s
